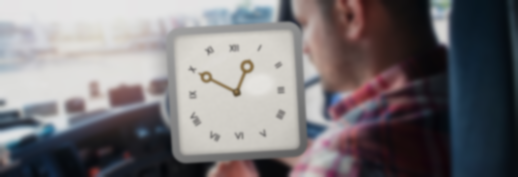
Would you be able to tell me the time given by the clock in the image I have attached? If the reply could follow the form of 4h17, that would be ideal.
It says 12h50
